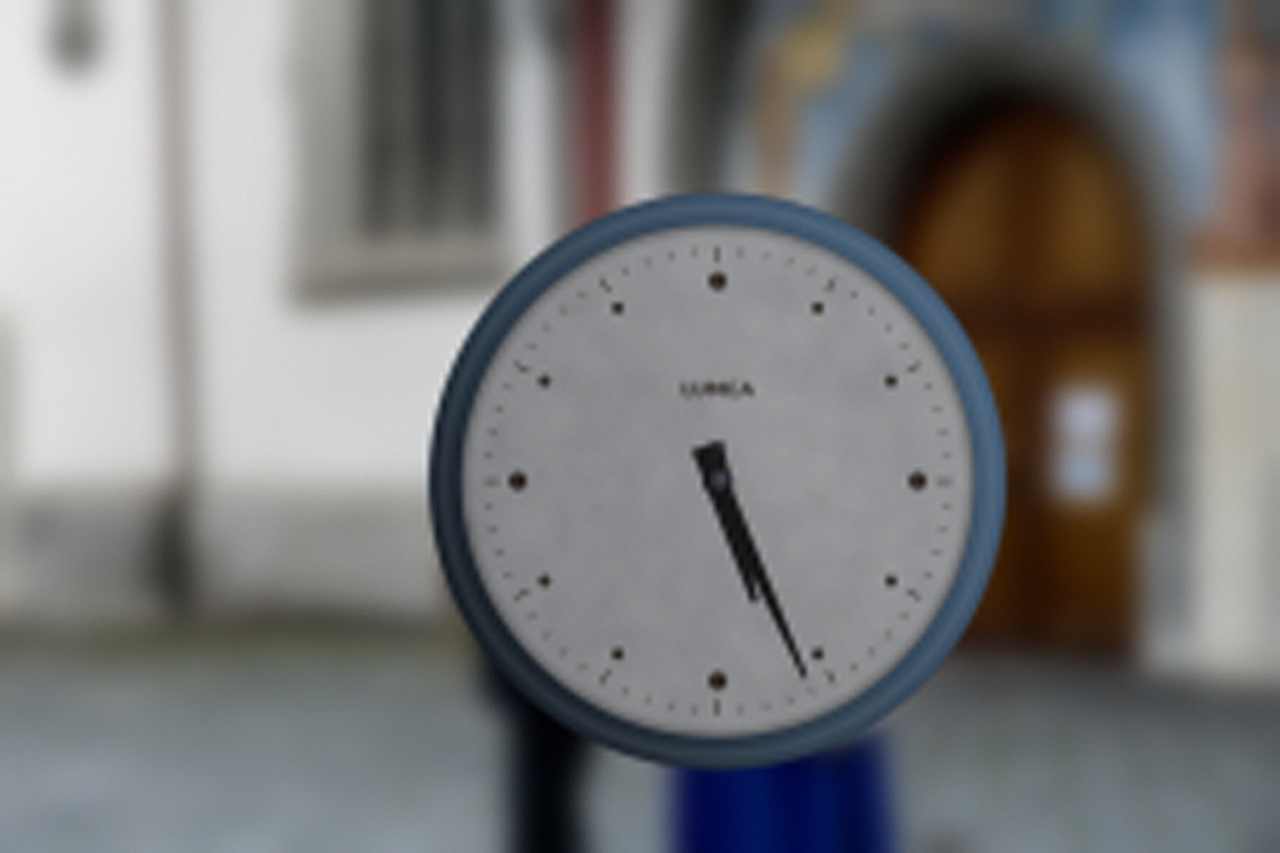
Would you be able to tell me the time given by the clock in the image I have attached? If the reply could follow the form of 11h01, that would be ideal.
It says 5h26
